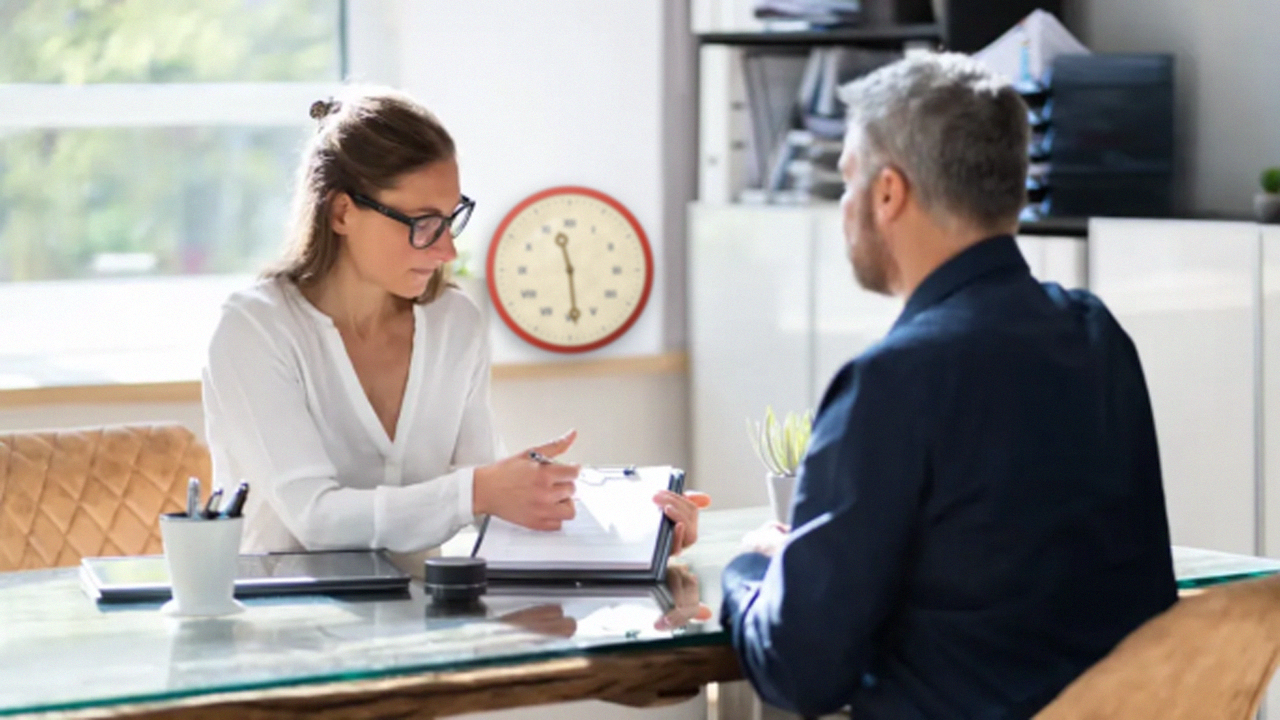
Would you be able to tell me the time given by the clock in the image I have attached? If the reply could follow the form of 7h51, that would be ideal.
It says 11h29
